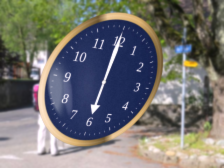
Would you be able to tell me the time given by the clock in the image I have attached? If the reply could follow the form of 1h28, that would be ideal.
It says 6h00
